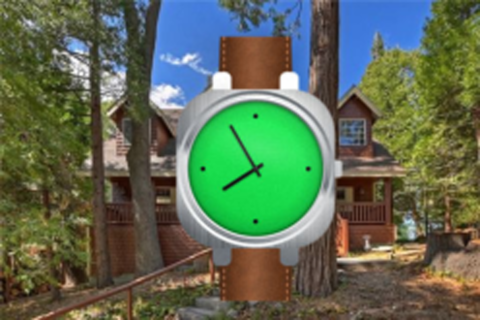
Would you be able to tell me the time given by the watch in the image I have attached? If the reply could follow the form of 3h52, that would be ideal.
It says 7h55
